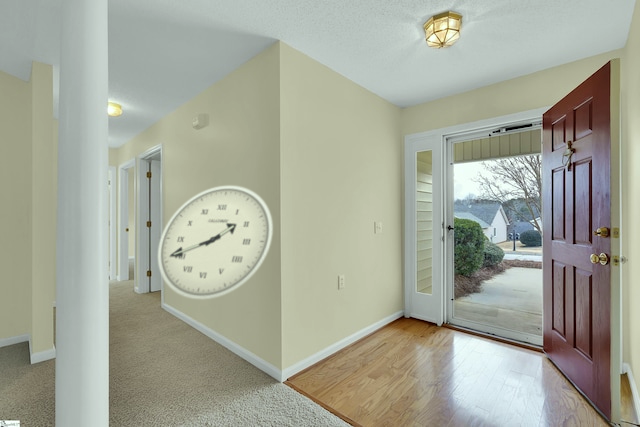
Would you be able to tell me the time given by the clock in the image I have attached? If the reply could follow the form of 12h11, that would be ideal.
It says 1h41
